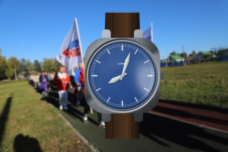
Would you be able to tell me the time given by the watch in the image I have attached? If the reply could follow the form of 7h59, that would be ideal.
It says 8h03
